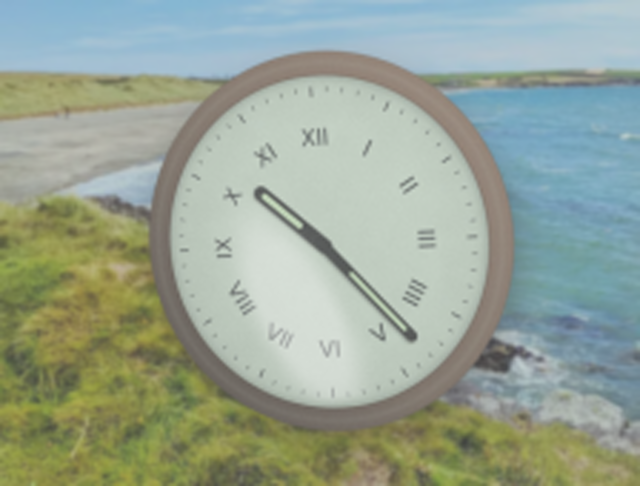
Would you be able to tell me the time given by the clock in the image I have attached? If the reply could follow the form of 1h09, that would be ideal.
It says 10h23
